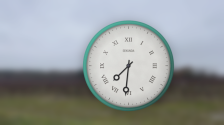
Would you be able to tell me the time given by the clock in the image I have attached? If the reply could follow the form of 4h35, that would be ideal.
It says 7h31
